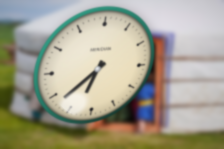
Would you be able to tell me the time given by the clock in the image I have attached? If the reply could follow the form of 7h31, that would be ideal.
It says 6h38
